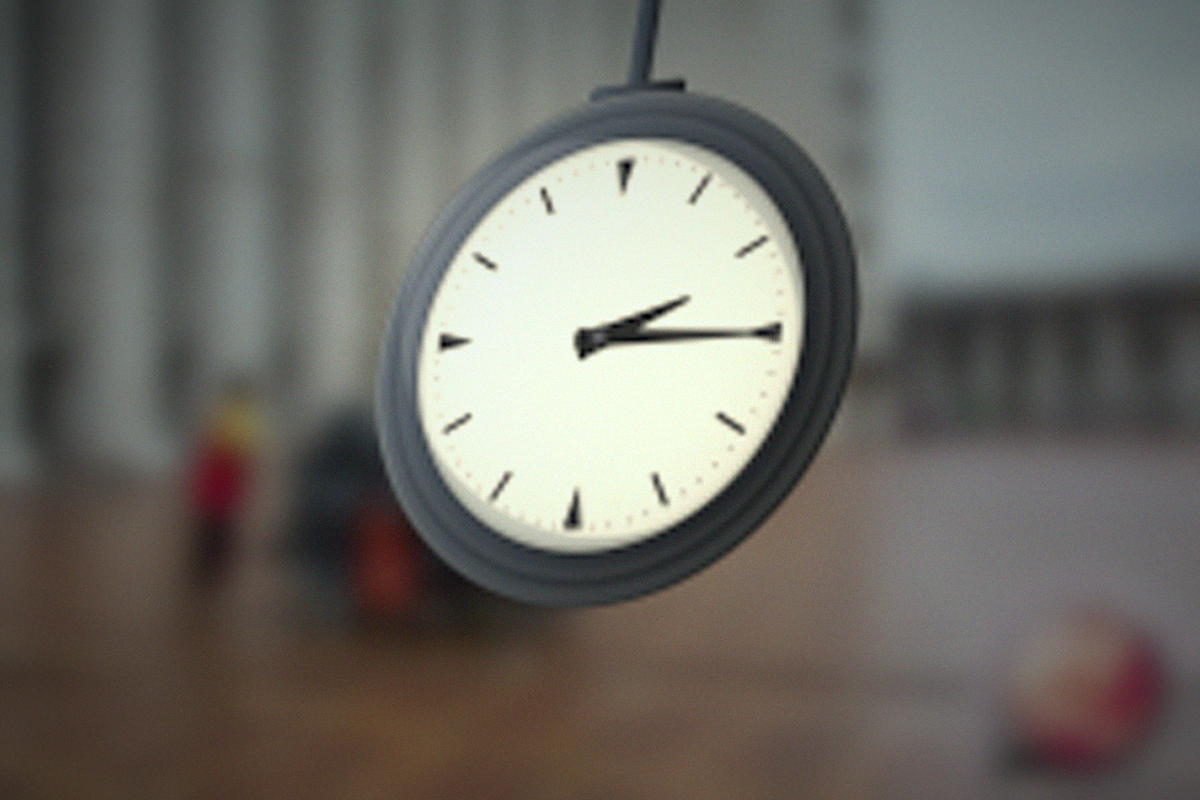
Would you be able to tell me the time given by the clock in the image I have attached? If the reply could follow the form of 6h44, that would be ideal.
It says 2h15
